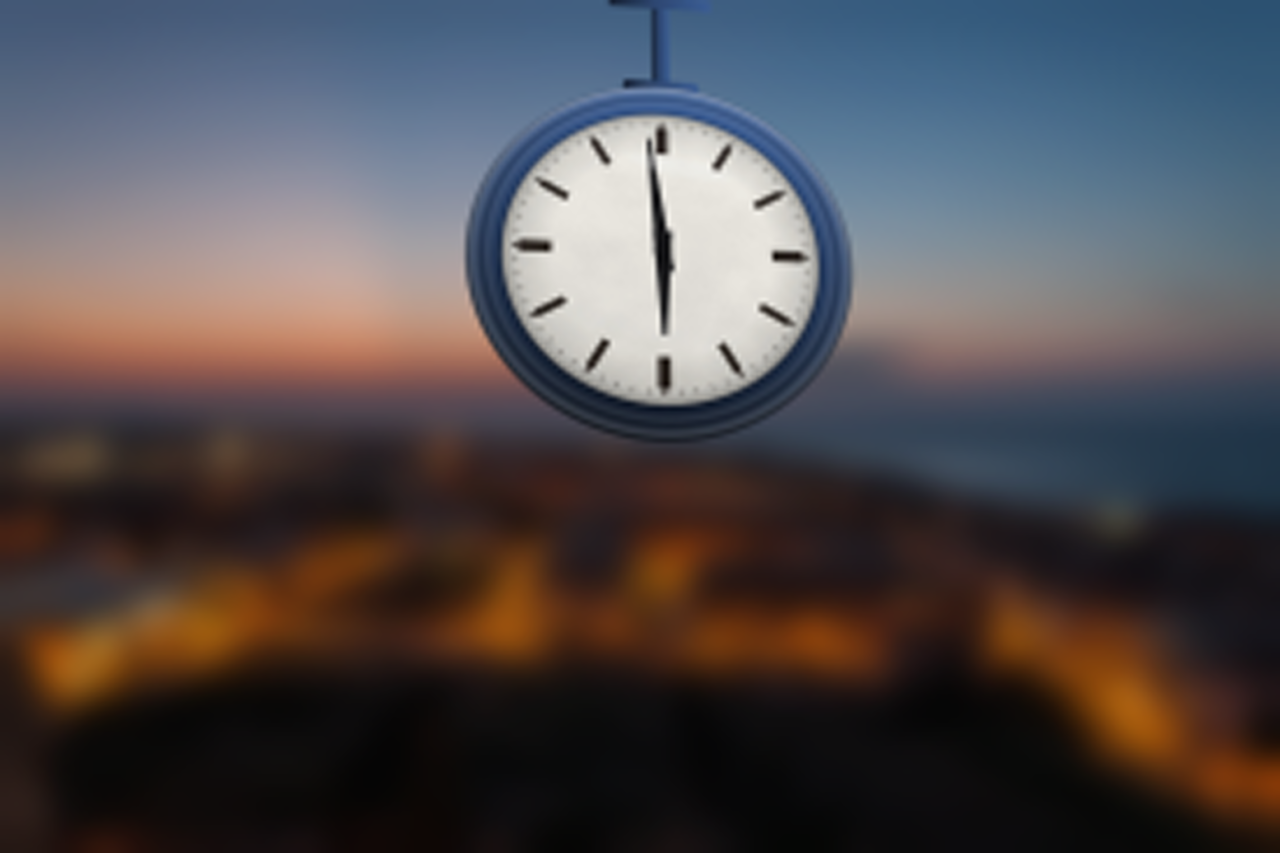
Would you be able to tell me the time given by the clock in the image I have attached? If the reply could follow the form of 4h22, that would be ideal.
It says 5h59
